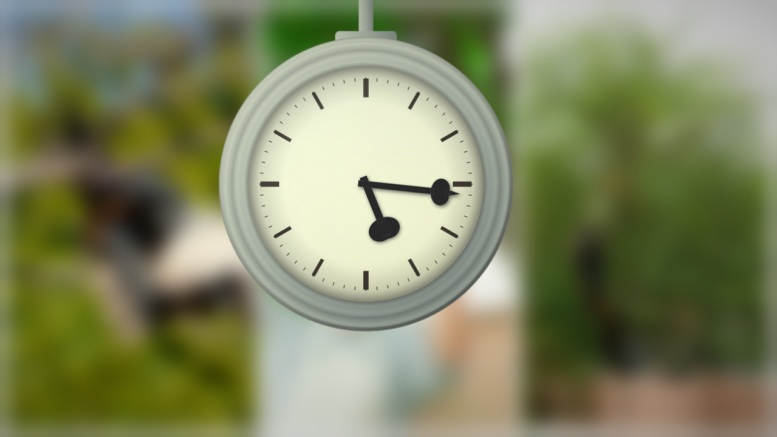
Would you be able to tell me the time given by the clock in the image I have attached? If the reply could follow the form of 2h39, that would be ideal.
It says 5h16
